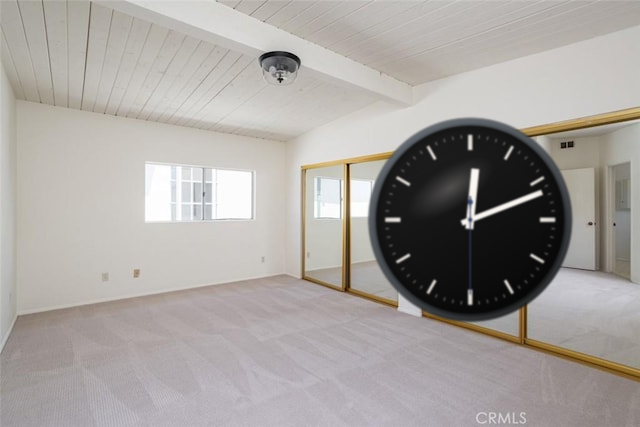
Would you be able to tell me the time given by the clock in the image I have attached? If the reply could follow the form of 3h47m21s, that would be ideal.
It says 12h11m30s
